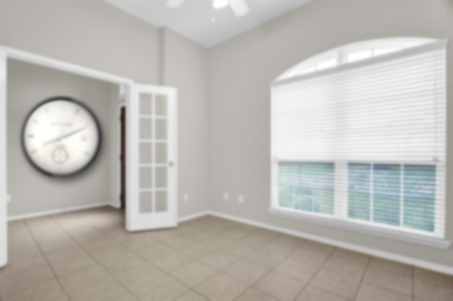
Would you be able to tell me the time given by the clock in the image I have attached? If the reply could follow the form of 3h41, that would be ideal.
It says 8h11
